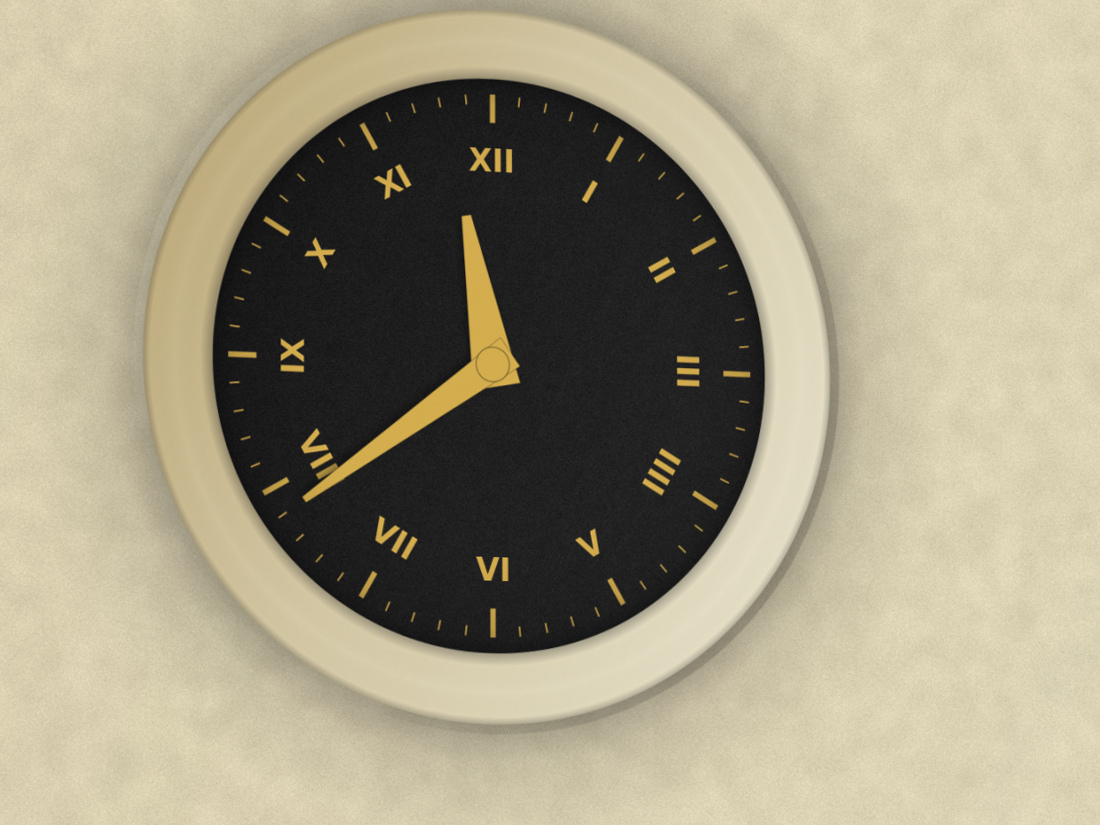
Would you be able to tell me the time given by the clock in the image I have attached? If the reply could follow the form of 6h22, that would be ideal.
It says 11h39
